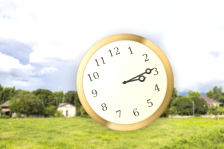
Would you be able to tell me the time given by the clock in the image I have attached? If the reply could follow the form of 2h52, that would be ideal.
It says 3h14
